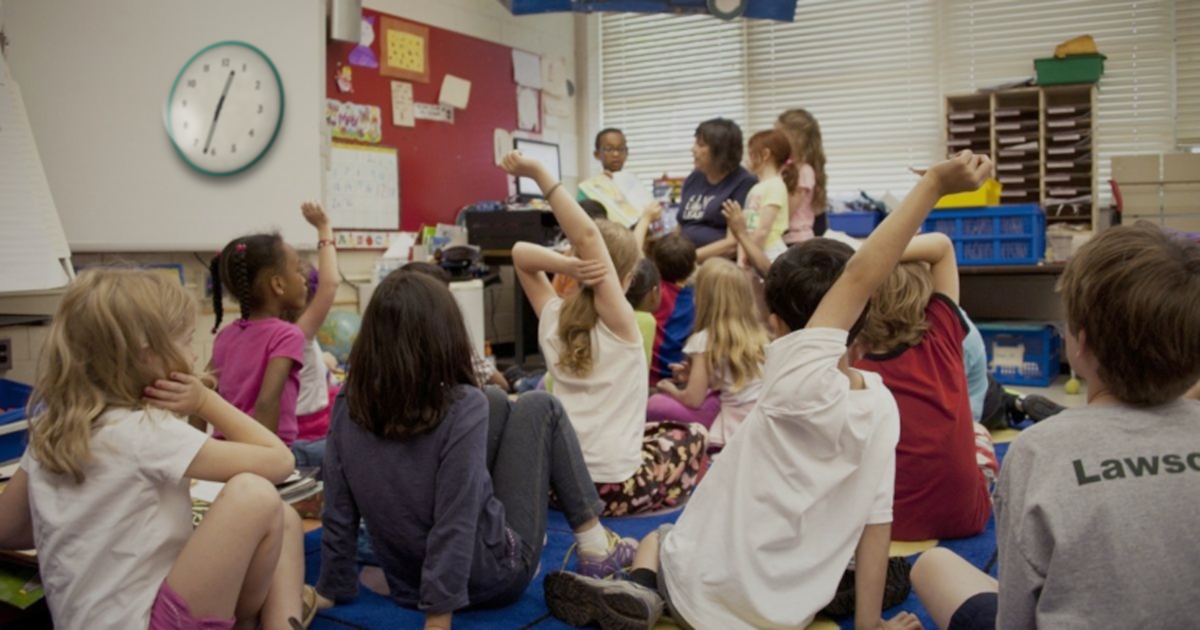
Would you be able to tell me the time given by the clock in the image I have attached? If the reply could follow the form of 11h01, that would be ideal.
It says 12h32
